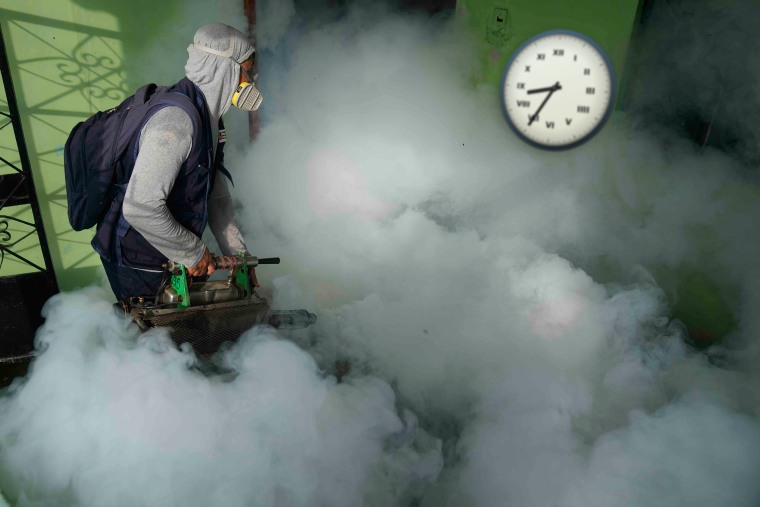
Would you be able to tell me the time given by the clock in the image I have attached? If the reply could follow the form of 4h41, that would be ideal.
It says 8h35
